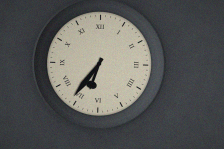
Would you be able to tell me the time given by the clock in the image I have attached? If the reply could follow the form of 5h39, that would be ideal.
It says 6h36
